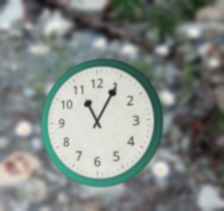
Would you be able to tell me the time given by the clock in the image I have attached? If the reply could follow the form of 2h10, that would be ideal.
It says 11h05
